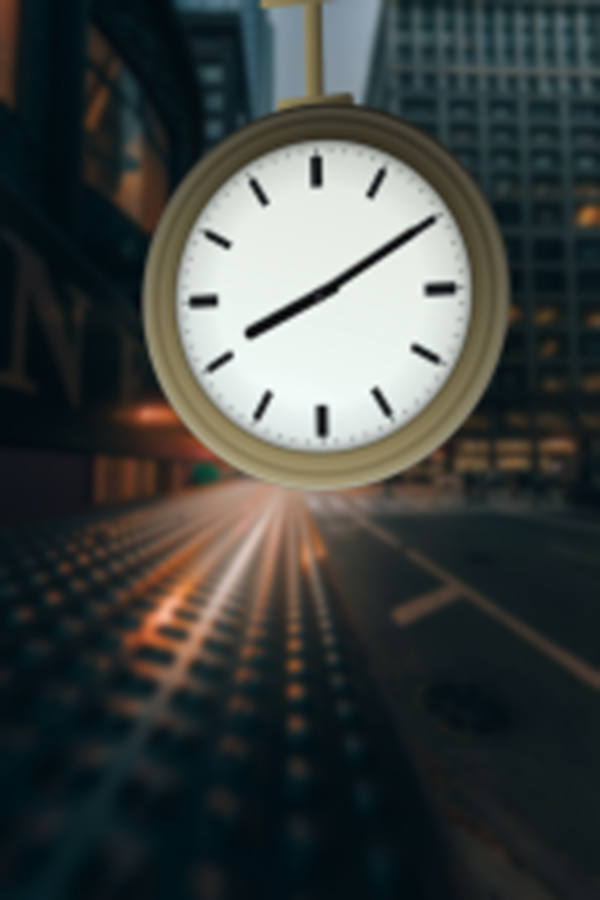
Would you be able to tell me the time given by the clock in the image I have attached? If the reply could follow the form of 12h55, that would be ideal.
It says 8h10
